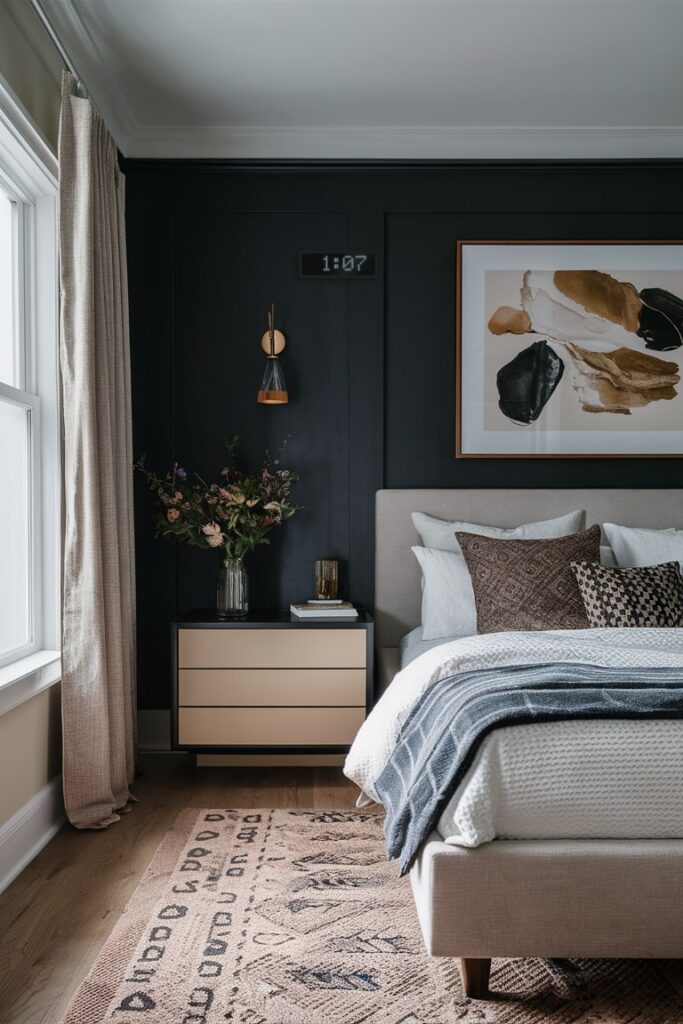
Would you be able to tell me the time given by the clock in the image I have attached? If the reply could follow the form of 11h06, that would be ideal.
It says 1h07
